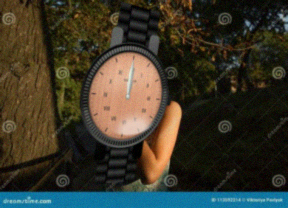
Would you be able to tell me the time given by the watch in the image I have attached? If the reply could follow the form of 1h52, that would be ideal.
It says 12h00
